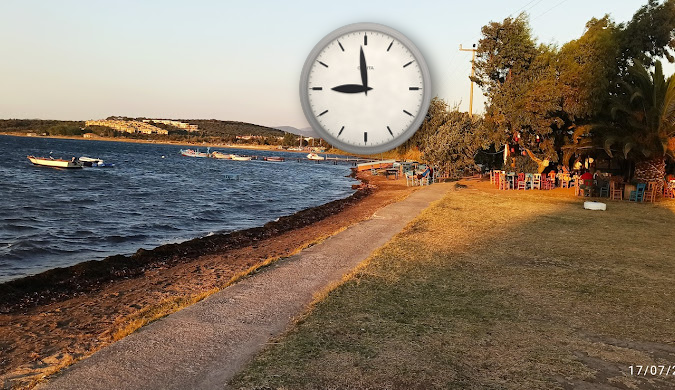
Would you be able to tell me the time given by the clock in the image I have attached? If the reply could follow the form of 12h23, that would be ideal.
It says 8h59
